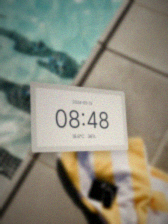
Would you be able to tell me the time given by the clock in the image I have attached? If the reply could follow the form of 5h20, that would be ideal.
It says 8h48
